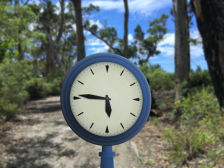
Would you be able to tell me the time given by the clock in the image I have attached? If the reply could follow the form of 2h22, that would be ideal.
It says 5h46
